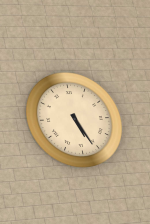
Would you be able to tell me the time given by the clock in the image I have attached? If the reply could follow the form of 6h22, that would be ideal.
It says 5h26
